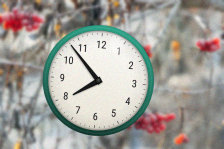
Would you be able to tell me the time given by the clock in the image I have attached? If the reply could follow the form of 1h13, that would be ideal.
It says 7h53
